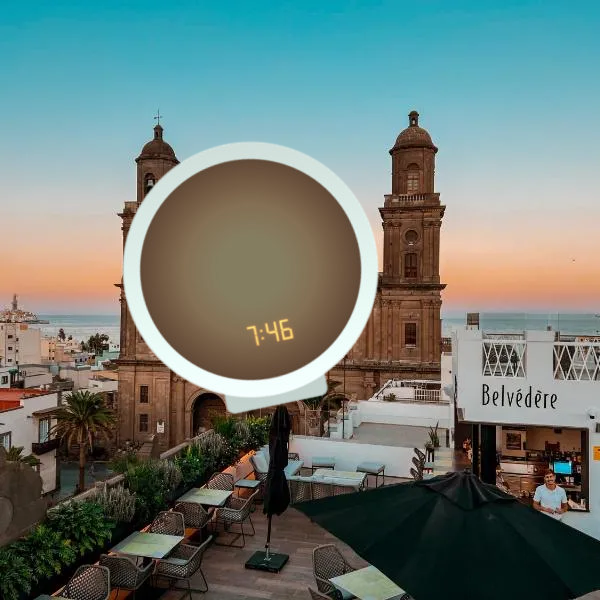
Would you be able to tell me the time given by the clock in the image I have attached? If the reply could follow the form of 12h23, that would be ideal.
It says 7h46
